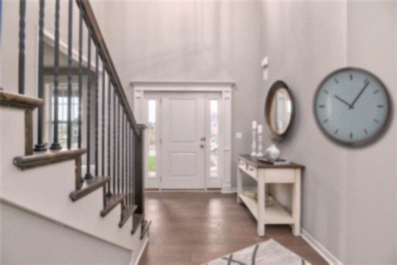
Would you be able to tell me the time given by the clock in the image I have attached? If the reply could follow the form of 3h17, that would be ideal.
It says 10h06
